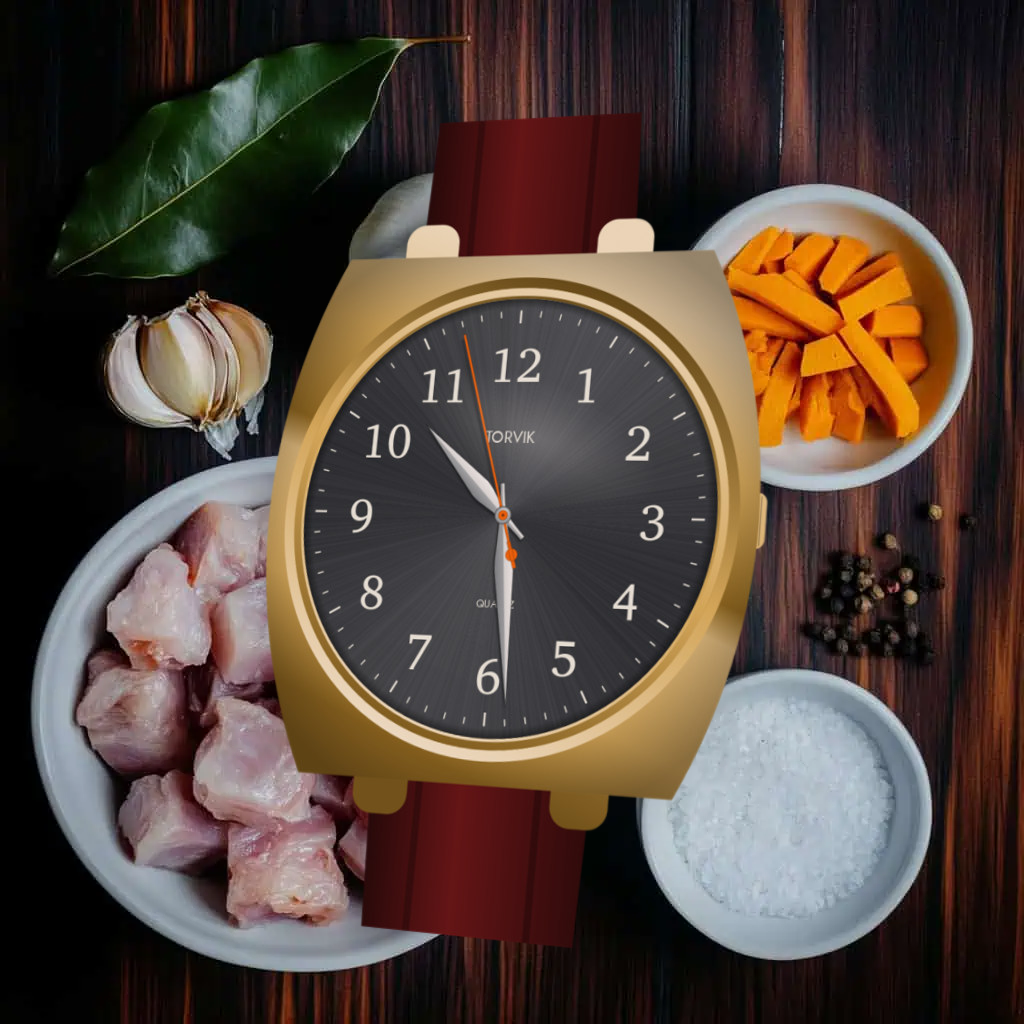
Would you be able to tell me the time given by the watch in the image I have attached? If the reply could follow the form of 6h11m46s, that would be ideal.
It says 10h28m57s
